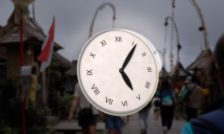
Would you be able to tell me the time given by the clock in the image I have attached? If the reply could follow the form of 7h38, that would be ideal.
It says 5h06
